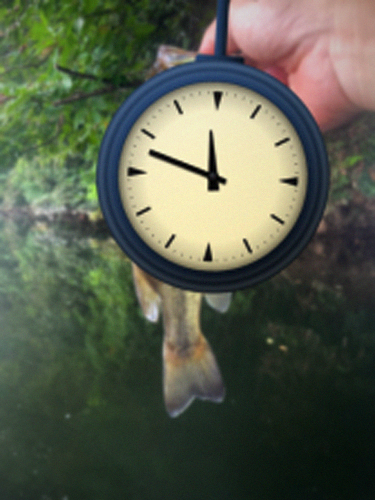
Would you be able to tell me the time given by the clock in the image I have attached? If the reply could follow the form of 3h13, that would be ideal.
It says 11h48
